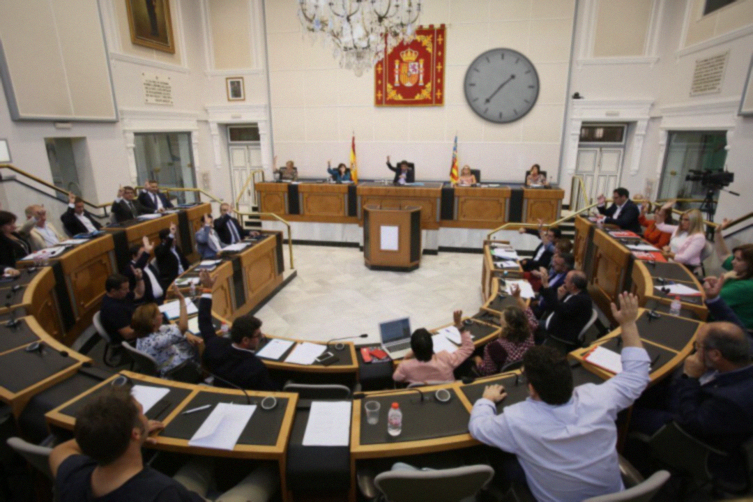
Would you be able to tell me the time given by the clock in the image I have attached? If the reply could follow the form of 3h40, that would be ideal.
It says 1h37
